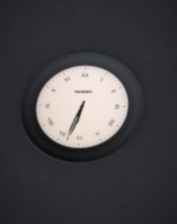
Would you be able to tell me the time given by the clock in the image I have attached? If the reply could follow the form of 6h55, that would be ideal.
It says 6h33
